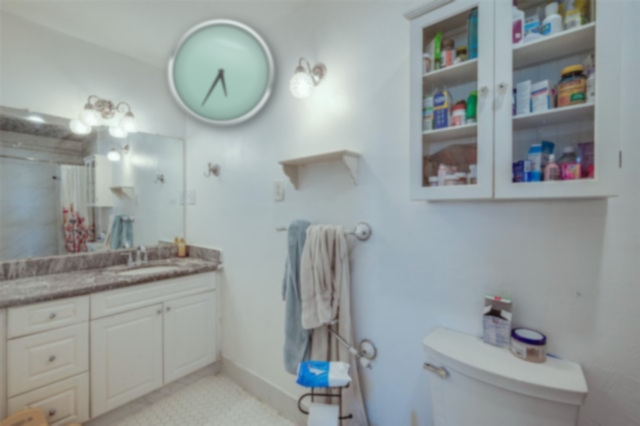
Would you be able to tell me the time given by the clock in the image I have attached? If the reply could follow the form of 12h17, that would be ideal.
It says 5h35
